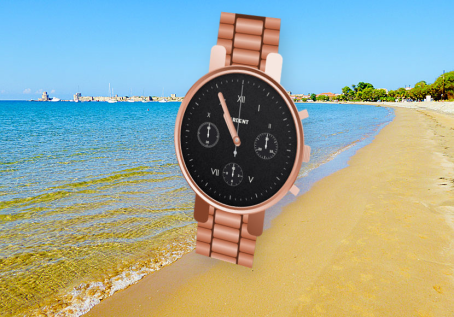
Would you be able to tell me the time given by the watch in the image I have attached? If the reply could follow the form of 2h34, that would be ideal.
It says 10h55
